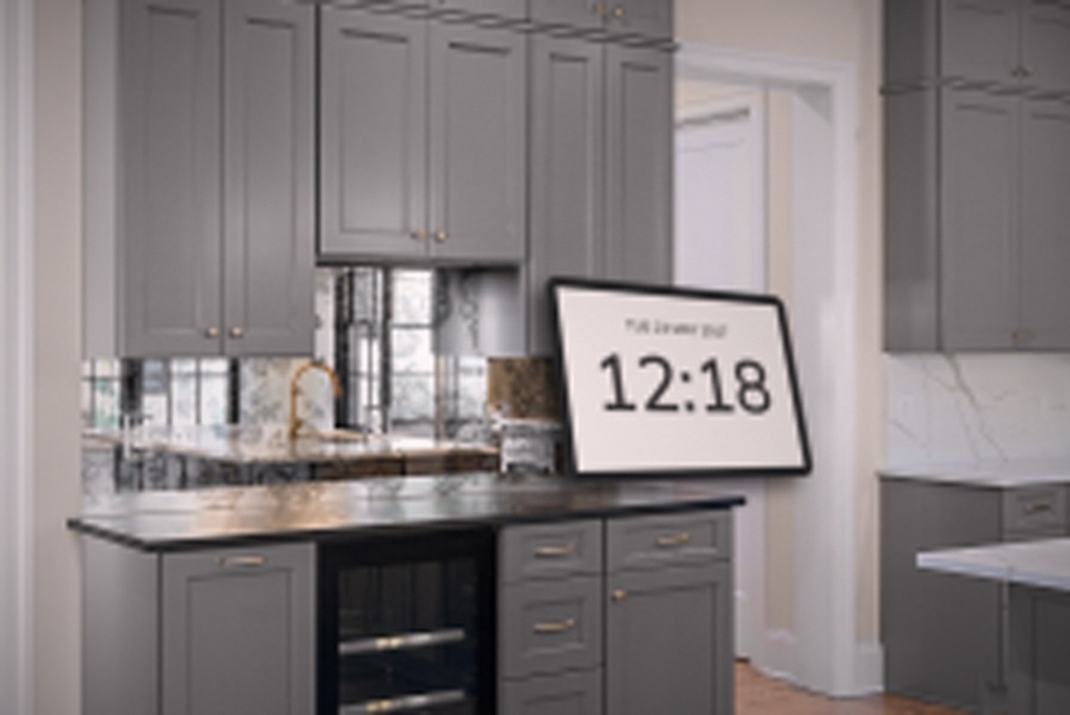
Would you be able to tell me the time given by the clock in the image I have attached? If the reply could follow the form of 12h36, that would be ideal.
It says 12h18
